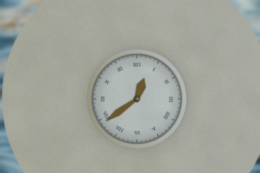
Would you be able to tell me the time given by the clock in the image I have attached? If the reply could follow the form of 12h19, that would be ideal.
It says 12h39
